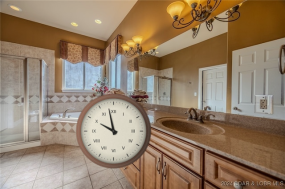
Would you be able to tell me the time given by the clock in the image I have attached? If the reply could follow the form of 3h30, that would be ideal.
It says 9h58
